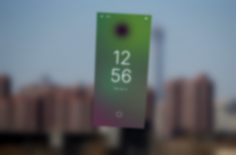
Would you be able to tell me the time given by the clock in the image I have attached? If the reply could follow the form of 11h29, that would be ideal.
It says 12h56
